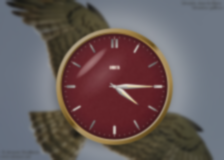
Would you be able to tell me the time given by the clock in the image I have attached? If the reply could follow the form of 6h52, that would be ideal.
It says 4h15
